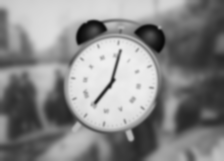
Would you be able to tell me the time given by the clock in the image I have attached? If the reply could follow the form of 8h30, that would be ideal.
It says 7h01
